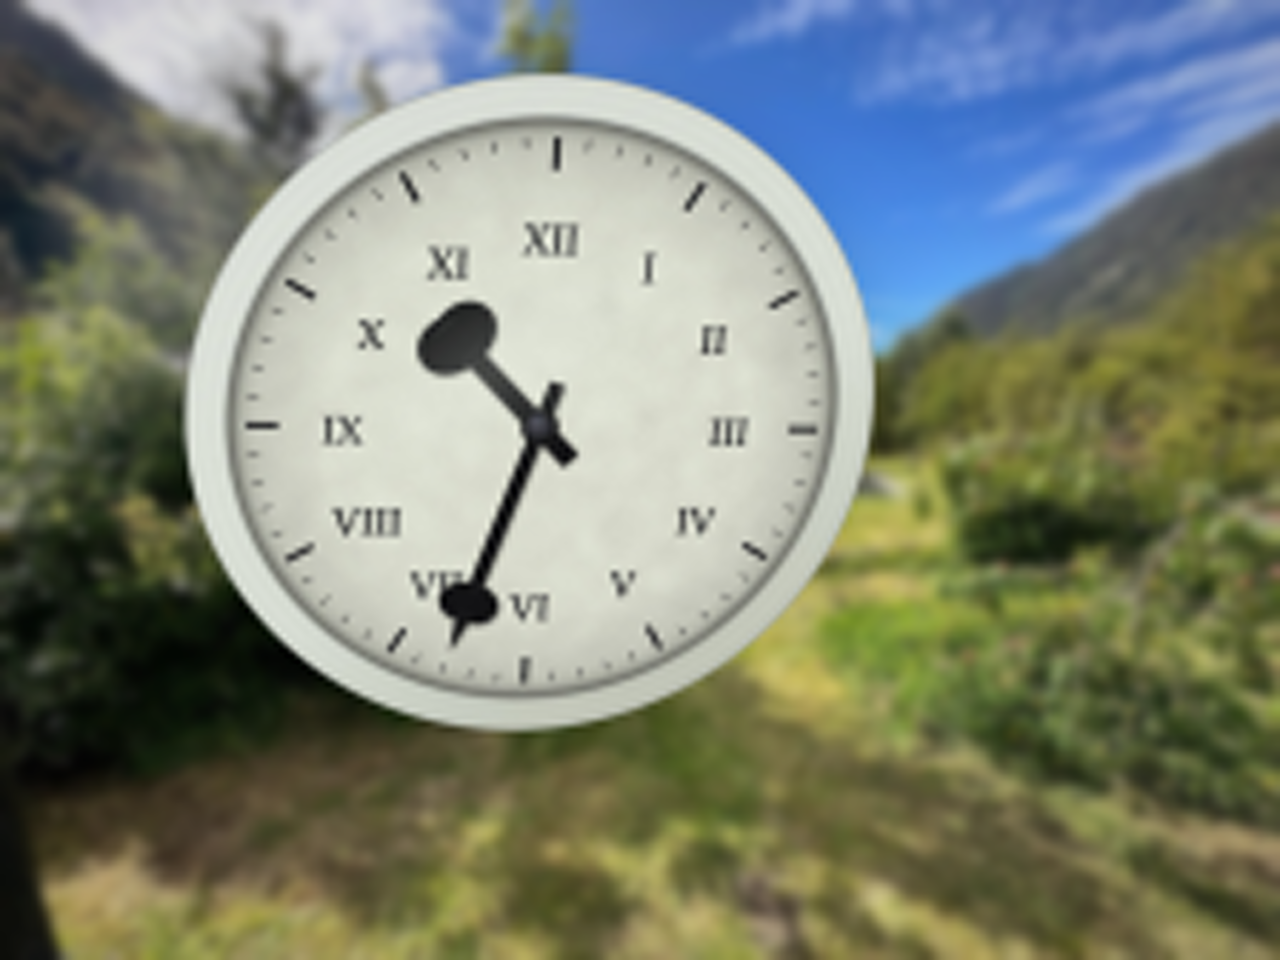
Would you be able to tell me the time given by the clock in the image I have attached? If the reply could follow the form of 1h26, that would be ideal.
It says 10h33
